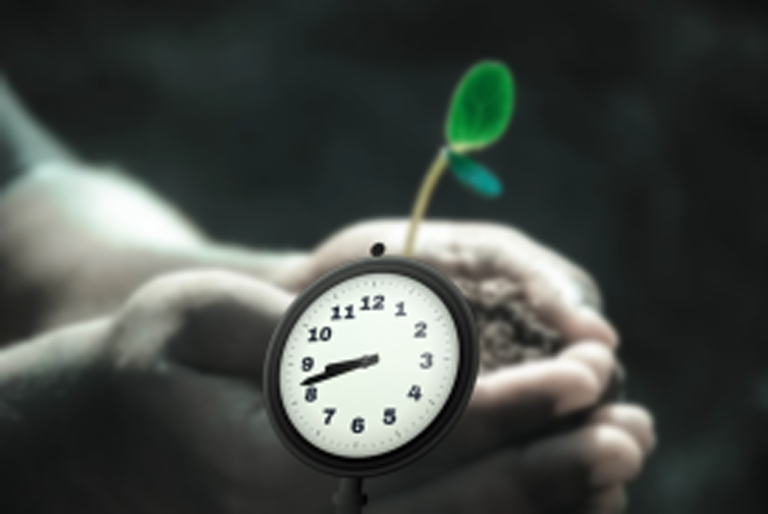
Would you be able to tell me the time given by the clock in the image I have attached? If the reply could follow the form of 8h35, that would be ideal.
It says 8h42
